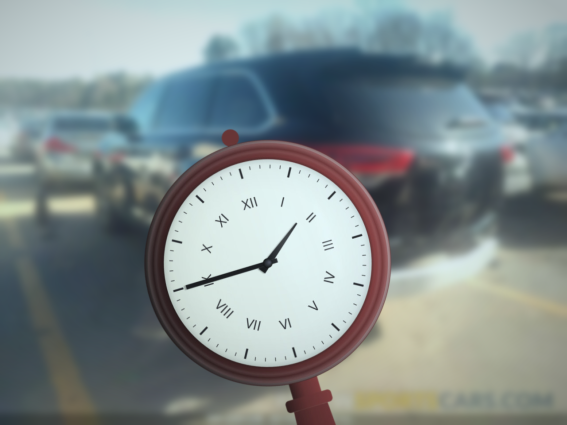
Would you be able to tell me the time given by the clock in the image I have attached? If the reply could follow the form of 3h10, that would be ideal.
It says 1h45
